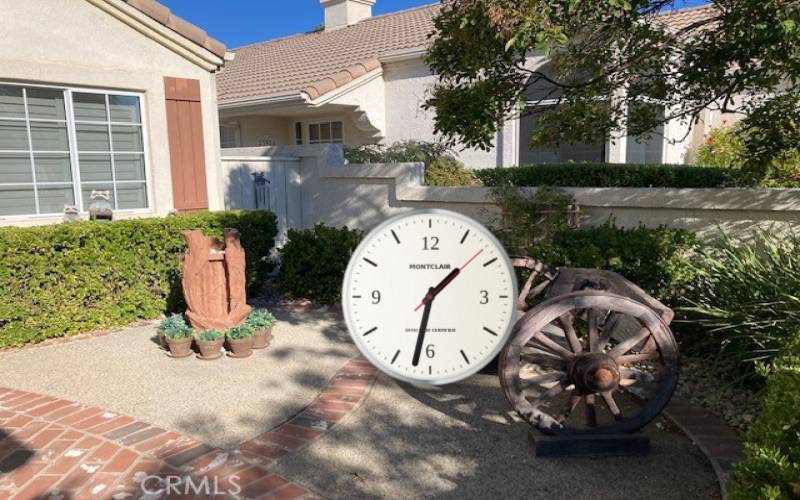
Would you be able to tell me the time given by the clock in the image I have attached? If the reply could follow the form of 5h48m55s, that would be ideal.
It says 1h32m08s
